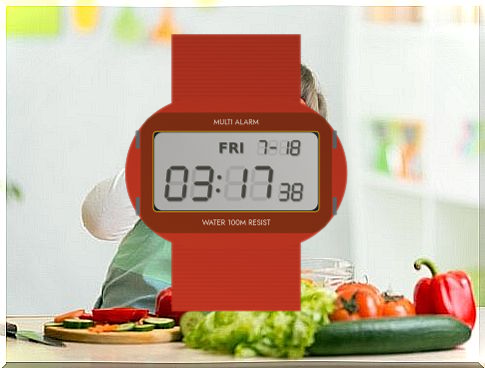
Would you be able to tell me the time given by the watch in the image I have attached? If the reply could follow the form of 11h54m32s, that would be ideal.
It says 3h17m38s
